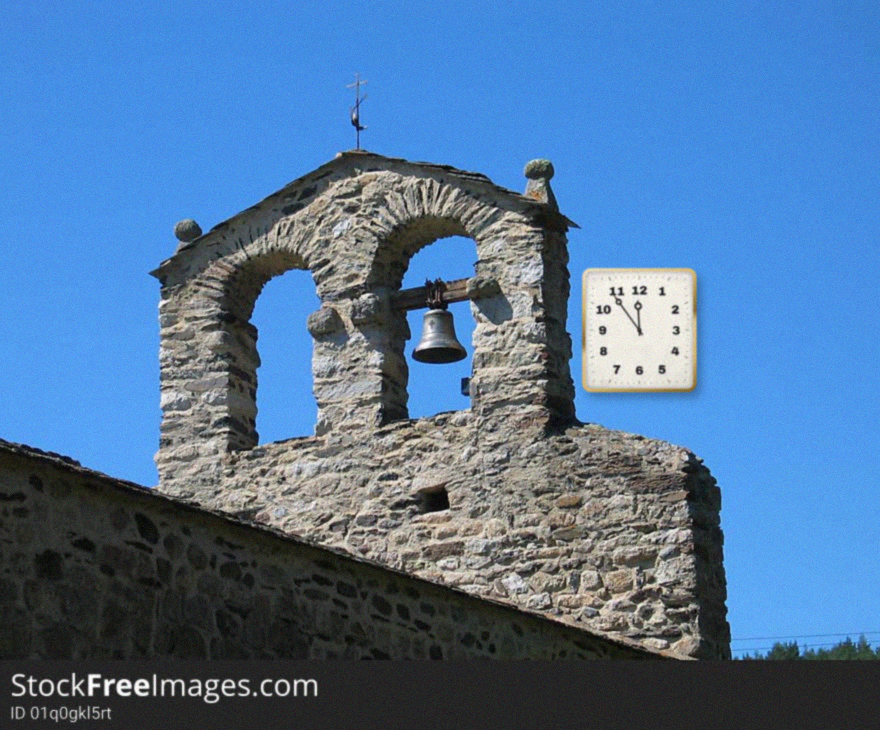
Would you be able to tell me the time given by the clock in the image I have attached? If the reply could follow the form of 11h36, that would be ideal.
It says 11h54
